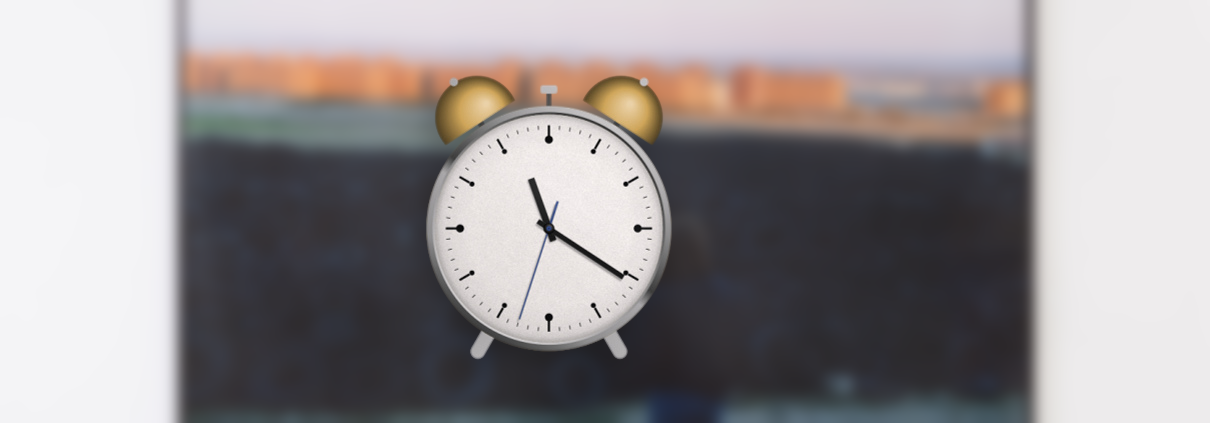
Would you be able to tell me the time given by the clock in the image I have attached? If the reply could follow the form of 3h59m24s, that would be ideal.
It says 11h20m33s
